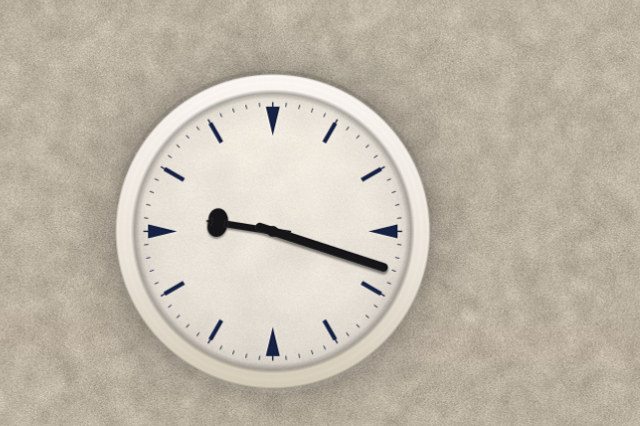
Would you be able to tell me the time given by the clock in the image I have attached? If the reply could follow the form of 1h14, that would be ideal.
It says 9h18
